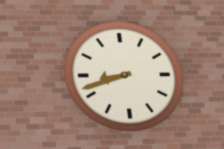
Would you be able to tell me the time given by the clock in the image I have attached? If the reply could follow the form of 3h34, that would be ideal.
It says 8h42
